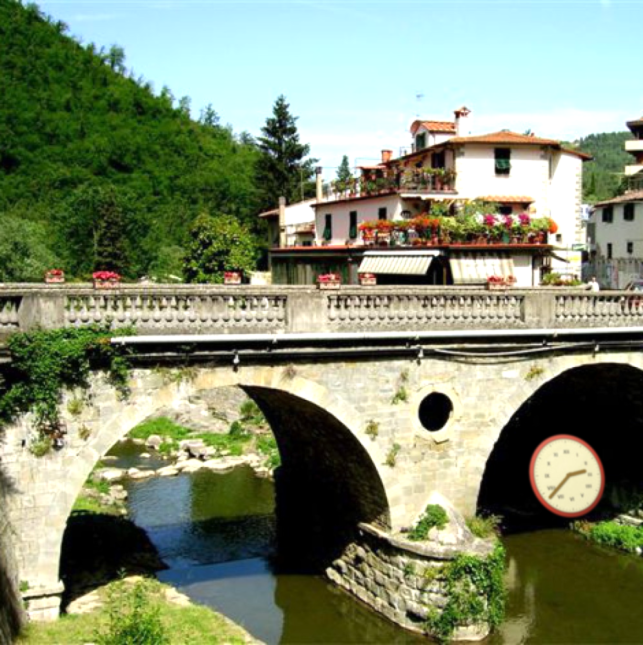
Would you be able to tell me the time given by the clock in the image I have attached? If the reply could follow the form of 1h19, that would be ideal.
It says 2h38
